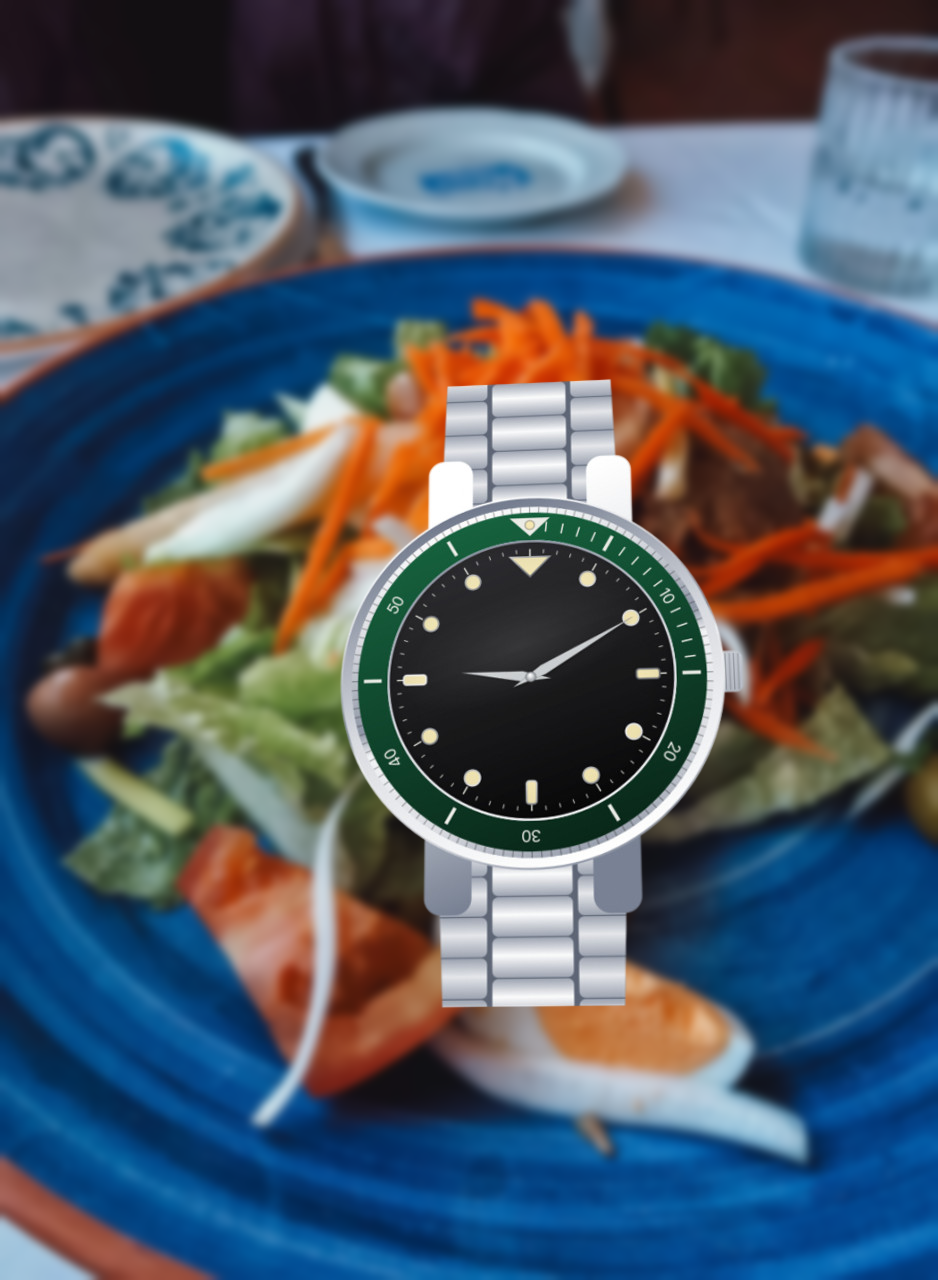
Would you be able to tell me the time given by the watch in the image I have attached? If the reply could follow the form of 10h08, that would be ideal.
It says 9h10
